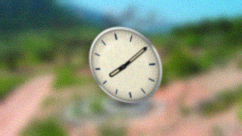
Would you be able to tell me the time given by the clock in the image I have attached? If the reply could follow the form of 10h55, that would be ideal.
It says 8h10
